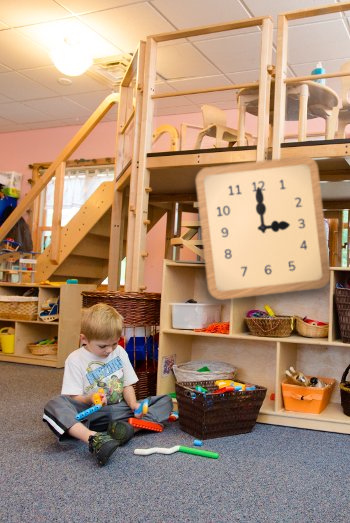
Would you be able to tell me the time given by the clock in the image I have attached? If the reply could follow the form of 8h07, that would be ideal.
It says 3h00
